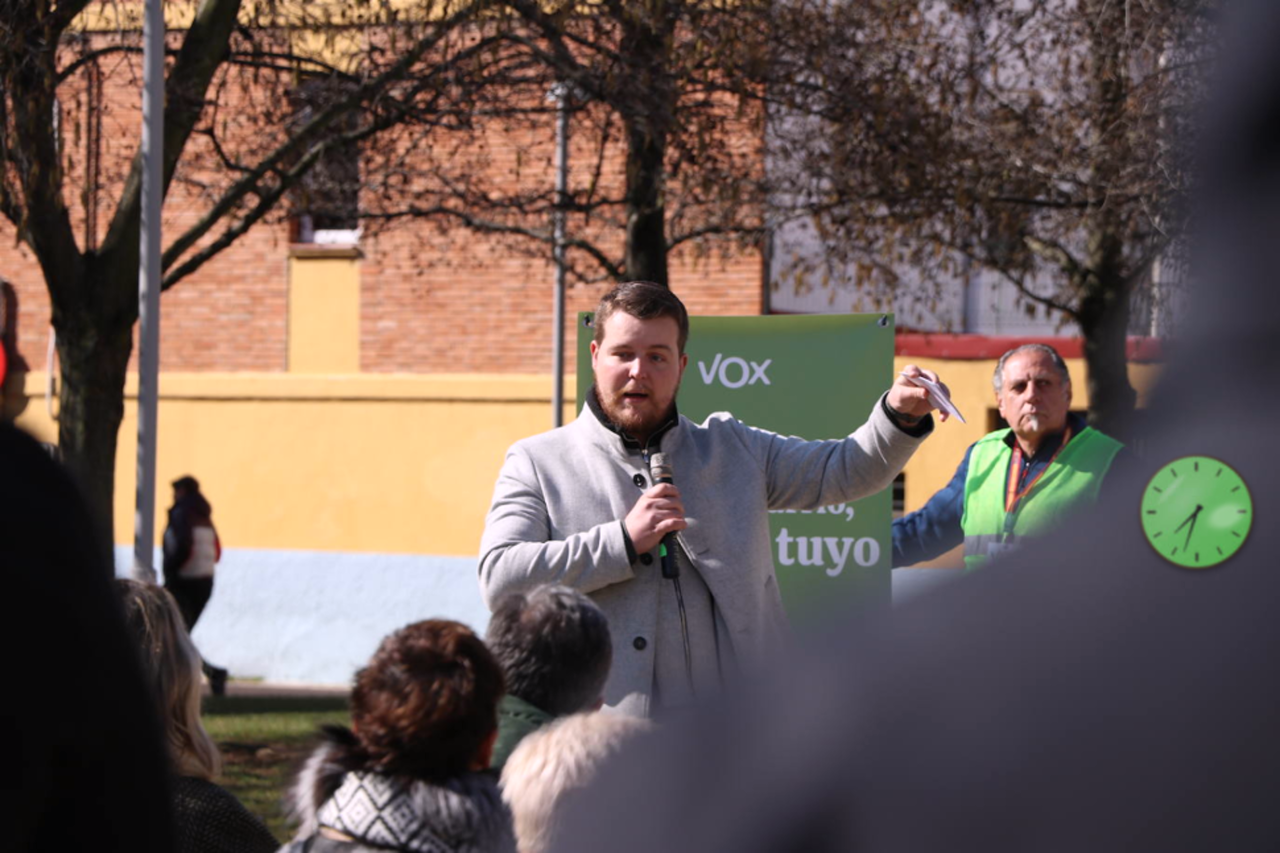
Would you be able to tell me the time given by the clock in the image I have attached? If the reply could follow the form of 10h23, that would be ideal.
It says 7h33
